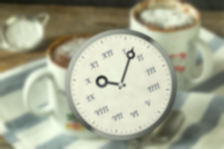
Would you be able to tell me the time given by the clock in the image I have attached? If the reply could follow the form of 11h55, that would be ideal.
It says 10h07
